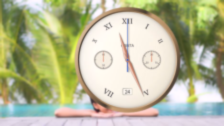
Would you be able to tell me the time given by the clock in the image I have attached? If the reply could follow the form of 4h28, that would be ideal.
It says 11h26
